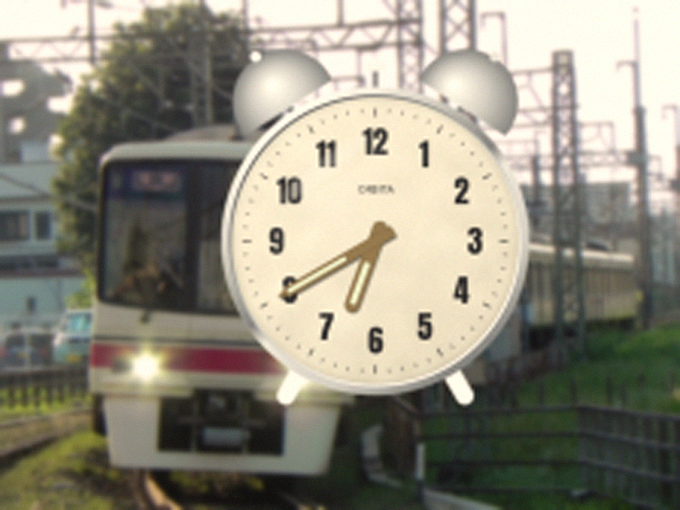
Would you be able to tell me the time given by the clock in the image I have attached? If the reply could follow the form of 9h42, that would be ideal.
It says 6h40
